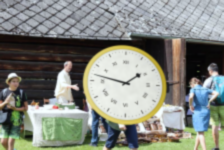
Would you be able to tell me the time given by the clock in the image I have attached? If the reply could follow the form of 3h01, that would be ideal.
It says 1h47
